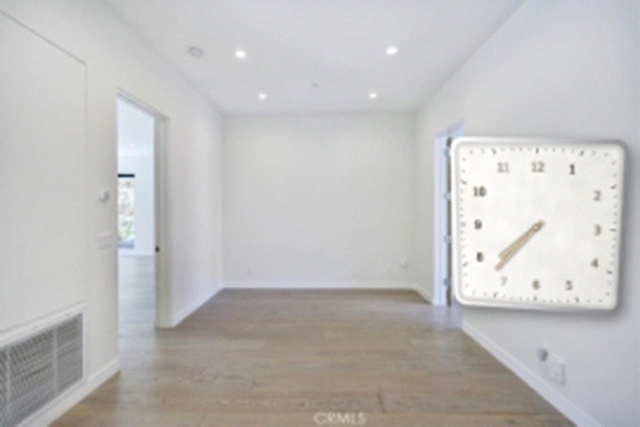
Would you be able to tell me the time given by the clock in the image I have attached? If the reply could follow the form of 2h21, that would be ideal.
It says 7h37
